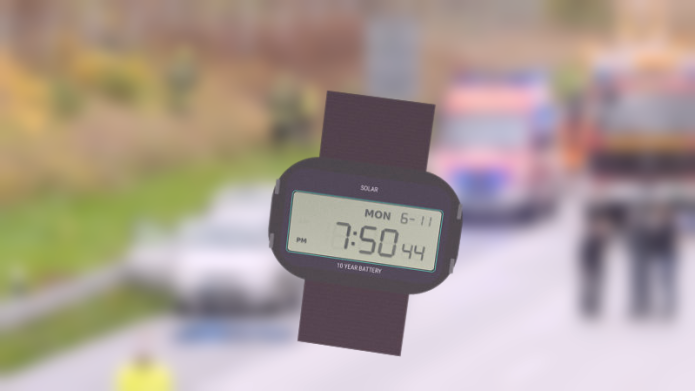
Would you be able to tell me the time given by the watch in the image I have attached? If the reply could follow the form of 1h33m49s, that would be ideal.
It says 7h50m44s
